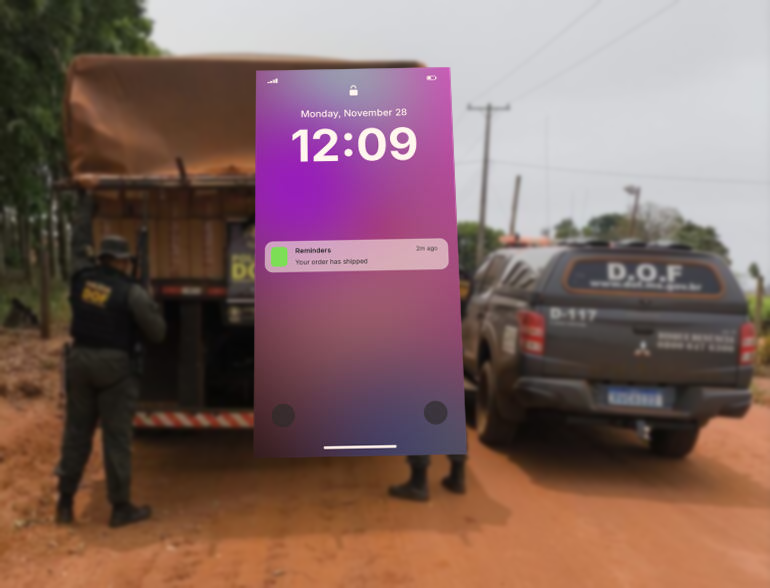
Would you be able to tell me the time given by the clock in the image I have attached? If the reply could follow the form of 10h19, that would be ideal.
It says 12h09
